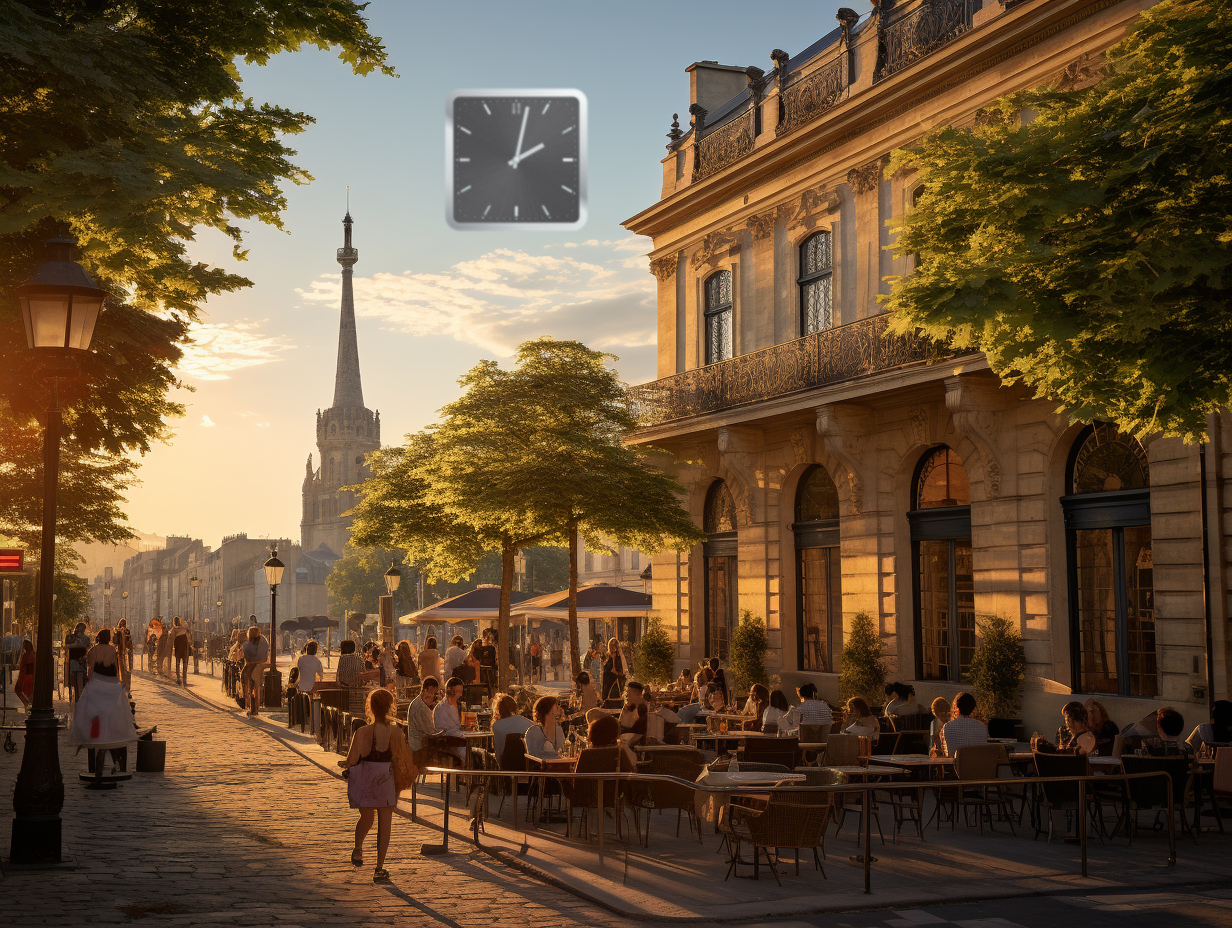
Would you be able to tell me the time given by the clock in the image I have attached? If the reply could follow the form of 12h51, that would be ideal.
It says 2h02
